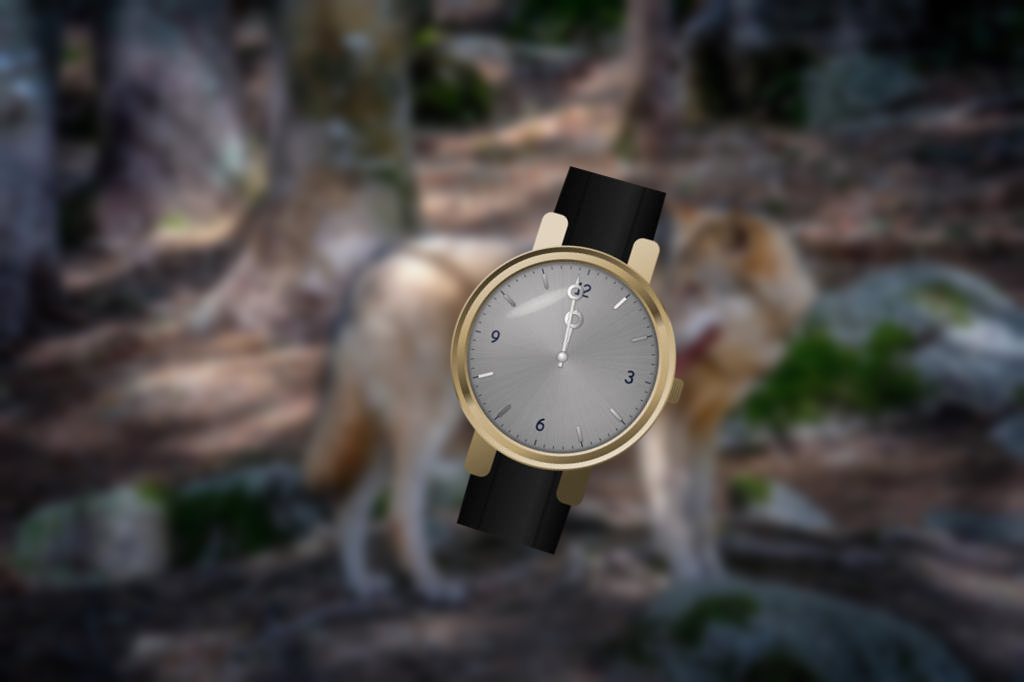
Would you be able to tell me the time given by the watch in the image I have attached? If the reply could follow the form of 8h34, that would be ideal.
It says 11h59
